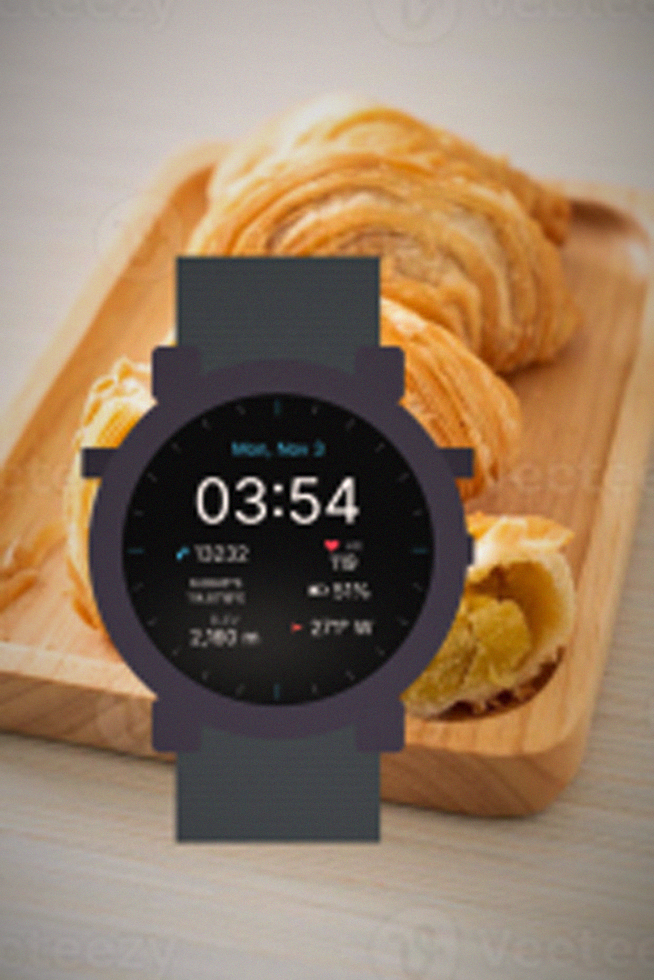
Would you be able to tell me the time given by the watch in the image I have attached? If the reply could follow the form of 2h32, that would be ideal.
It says 3h54
